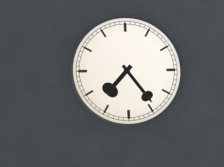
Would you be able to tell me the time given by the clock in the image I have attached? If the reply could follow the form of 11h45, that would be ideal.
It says 7h24
